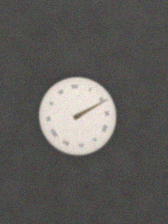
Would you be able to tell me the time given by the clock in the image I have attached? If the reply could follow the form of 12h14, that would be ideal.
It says 2h11
